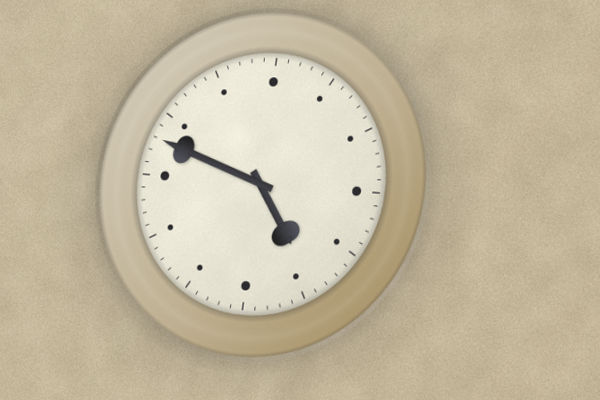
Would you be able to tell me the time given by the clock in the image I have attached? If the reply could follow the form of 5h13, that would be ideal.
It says 4h48
